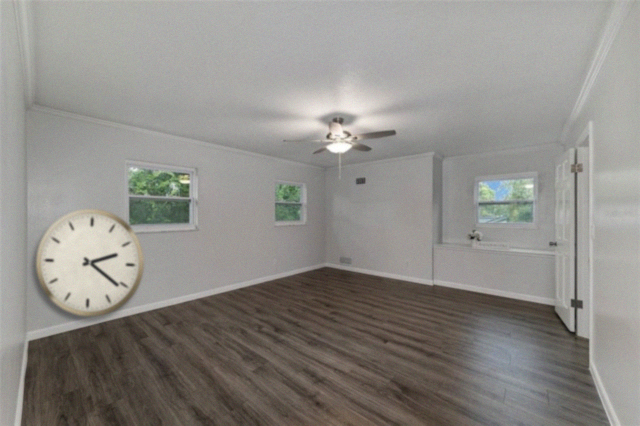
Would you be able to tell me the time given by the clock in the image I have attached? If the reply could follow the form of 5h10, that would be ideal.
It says 2h21
